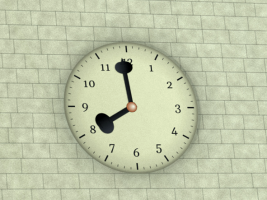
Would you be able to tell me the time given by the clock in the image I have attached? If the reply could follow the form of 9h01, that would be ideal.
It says 7h59
